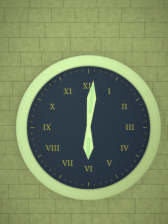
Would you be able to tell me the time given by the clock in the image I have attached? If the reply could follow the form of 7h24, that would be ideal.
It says 6h01
